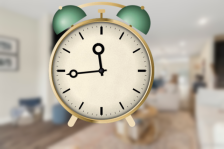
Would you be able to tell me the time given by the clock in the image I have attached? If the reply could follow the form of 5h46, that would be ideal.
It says 11h44
